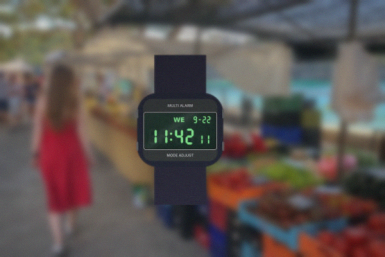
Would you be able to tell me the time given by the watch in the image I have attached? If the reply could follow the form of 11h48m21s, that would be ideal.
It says 11h42m11s
